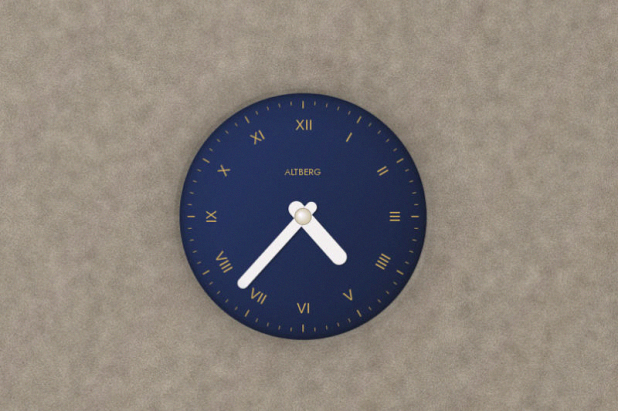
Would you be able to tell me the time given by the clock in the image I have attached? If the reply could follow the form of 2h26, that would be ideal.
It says 4h37
